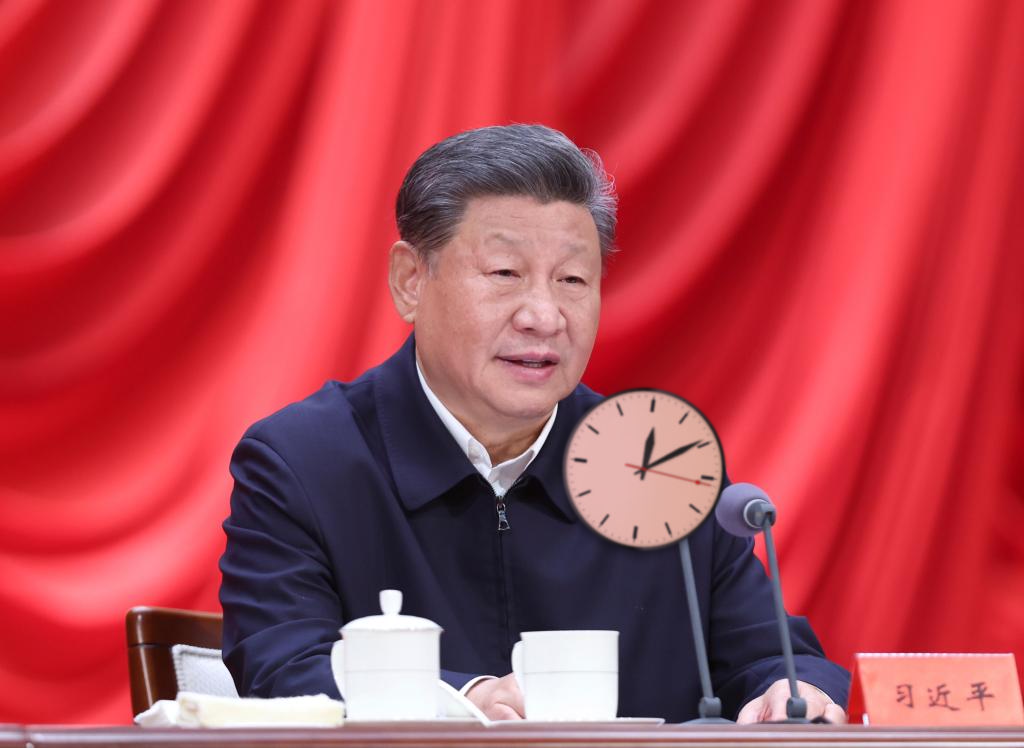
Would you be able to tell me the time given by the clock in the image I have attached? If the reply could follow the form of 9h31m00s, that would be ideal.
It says 12h09m16s
